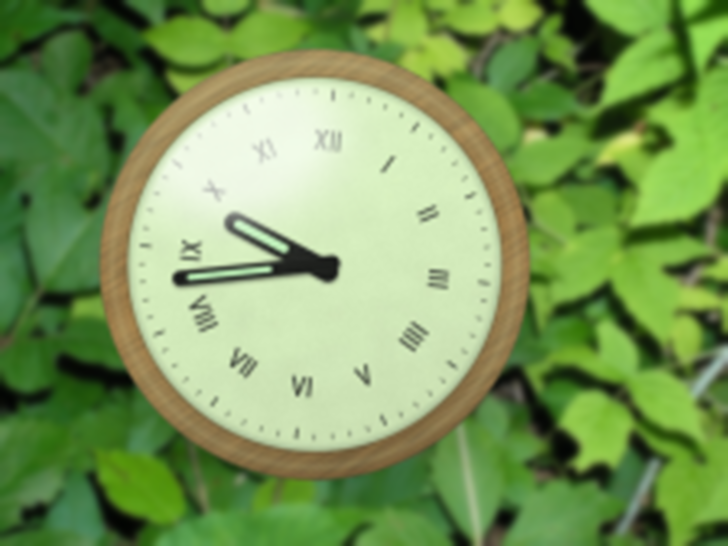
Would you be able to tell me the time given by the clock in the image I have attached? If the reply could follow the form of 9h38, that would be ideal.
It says 9h43
